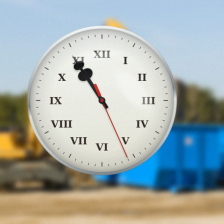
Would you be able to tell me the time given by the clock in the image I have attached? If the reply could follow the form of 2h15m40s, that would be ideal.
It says 10h54m26s
